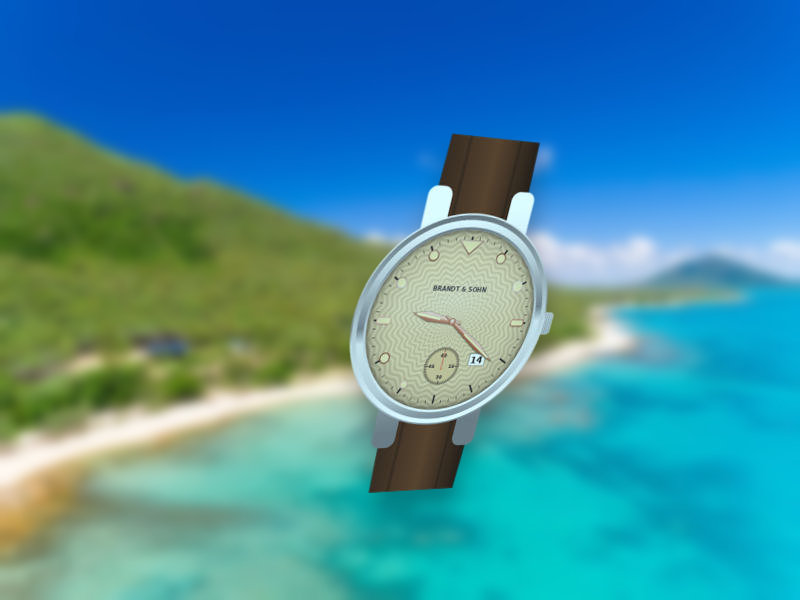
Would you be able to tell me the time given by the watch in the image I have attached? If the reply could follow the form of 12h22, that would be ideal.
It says 9h21
